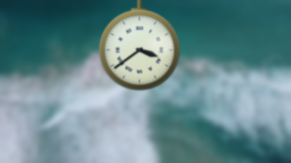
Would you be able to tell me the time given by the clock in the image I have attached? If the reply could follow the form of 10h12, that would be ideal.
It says 3h39
